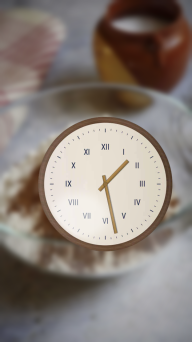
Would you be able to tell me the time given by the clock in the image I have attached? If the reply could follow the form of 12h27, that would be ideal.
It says 1h28
